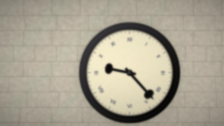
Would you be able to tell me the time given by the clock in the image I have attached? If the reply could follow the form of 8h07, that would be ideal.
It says 9h23
